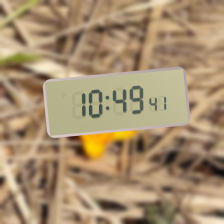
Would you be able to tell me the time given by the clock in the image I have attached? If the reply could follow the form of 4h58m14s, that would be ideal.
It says 10h49m41s
